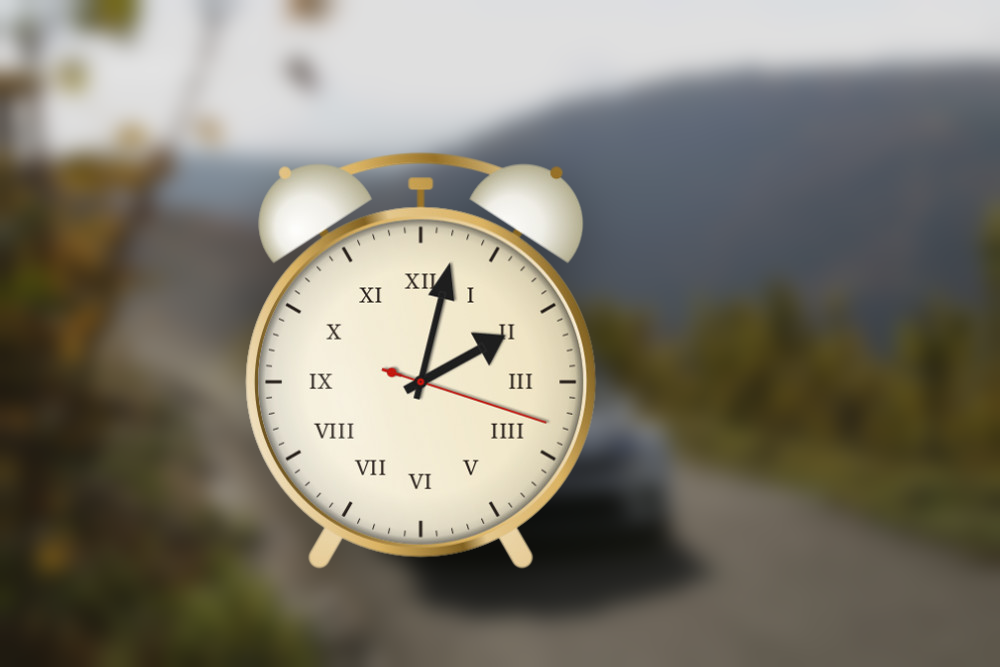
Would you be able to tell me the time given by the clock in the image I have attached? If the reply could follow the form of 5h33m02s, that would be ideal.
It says 2h02m18s
